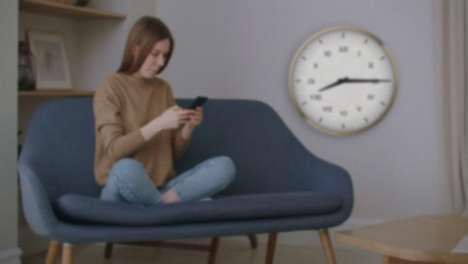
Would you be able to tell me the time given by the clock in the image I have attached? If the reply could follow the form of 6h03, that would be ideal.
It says 8h15
